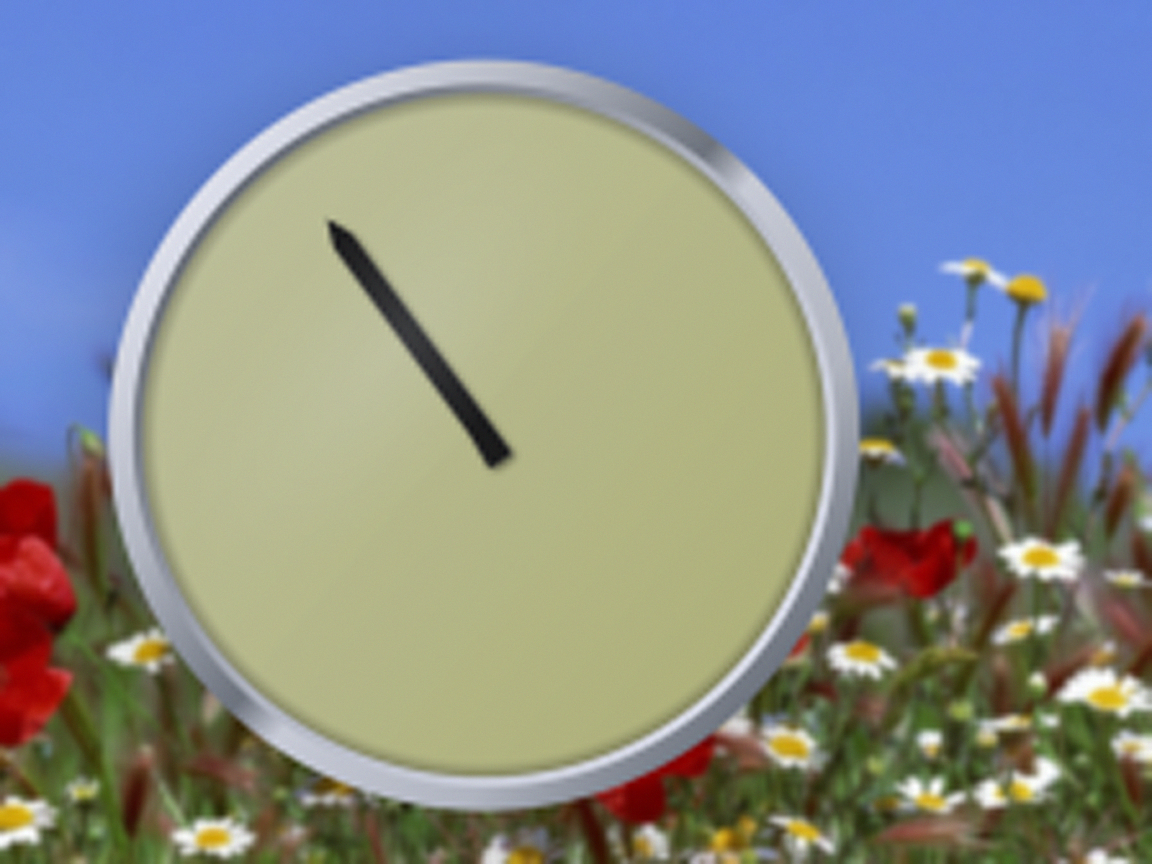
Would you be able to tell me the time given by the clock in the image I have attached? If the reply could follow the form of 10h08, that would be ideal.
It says 10h54
